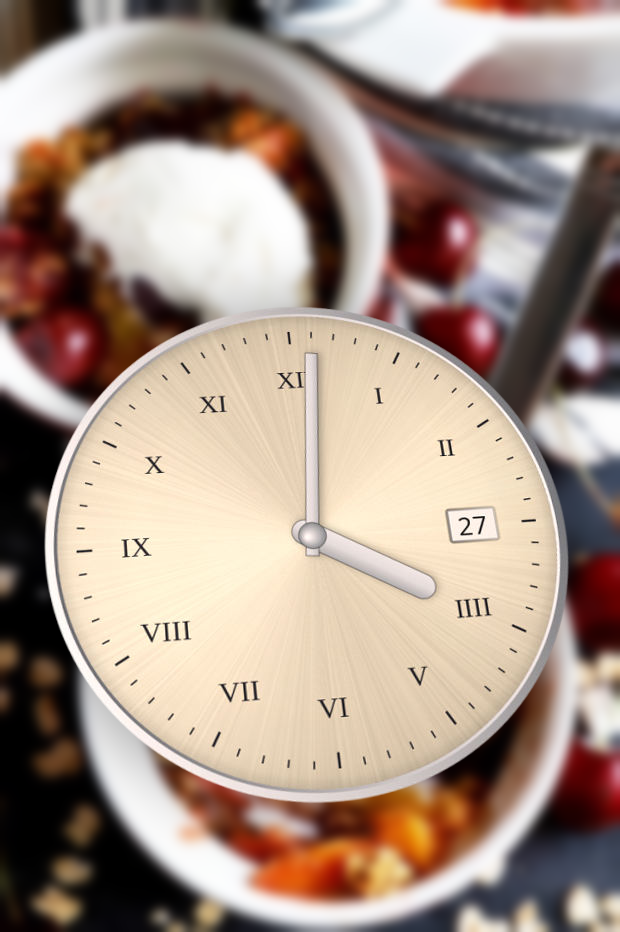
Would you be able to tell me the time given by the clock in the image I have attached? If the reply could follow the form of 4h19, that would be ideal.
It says 4h01
